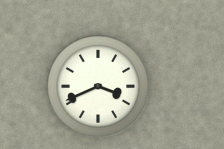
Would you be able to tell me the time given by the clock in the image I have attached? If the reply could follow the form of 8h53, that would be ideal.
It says 3h41
